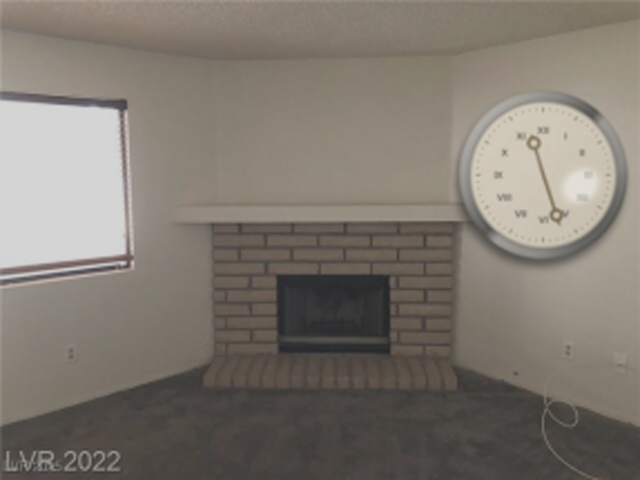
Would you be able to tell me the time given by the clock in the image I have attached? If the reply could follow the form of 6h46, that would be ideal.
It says 11h27
